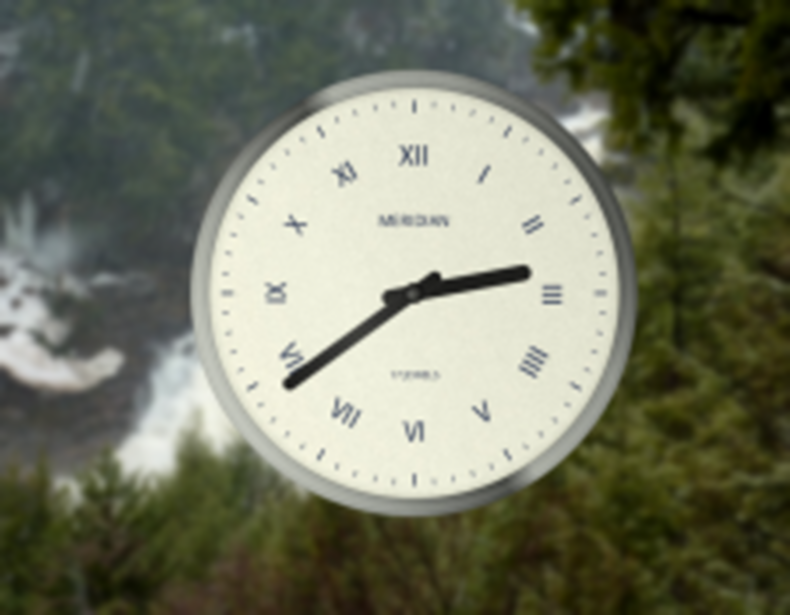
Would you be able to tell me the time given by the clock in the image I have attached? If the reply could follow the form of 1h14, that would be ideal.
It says 2h39
